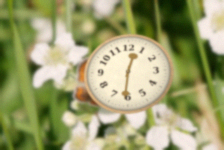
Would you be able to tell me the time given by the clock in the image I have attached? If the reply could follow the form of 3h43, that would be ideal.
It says 12h31
